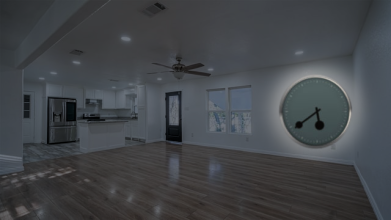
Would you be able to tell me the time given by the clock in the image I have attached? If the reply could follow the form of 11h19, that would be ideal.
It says 5h39
